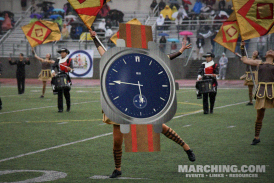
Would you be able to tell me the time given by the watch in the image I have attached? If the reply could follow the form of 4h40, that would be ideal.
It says 5h46
